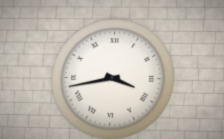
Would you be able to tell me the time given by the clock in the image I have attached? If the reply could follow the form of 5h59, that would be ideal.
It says 3h43
